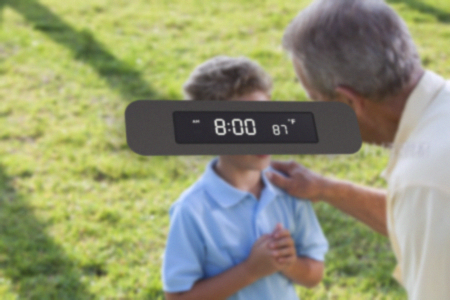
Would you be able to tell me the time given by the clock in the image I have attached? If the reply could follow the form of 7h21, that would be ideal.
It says 8h00
